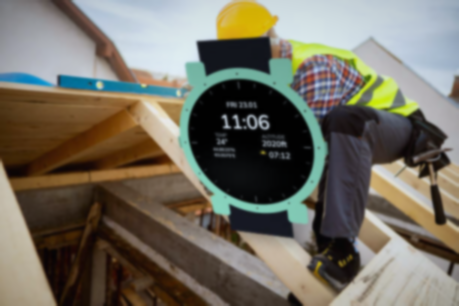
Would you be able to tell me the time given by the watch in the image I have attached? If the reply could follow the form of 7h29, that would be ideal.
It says 11h06
